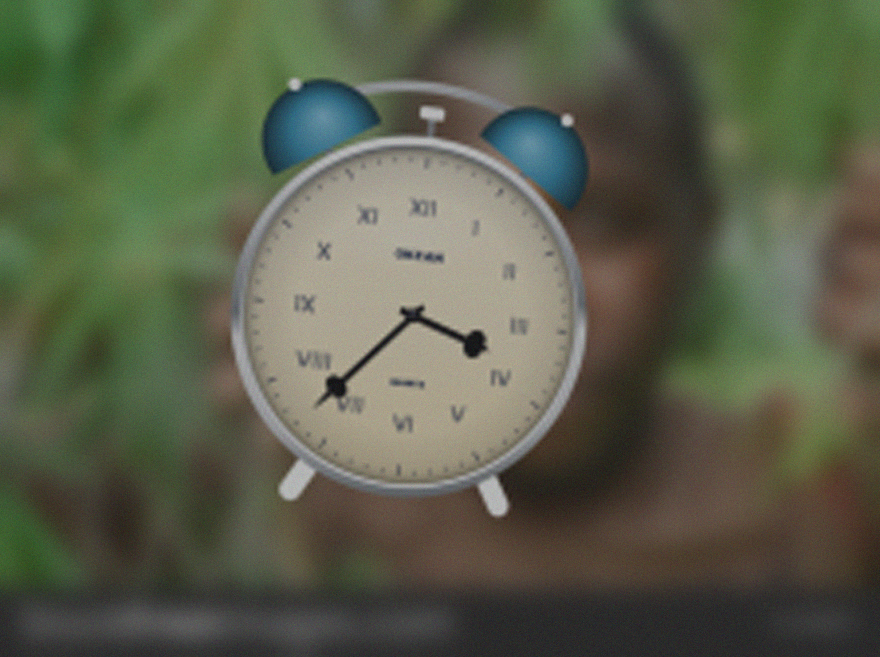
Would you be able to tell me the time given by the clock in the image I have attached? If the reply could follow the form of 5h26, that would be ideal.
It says 3h37
